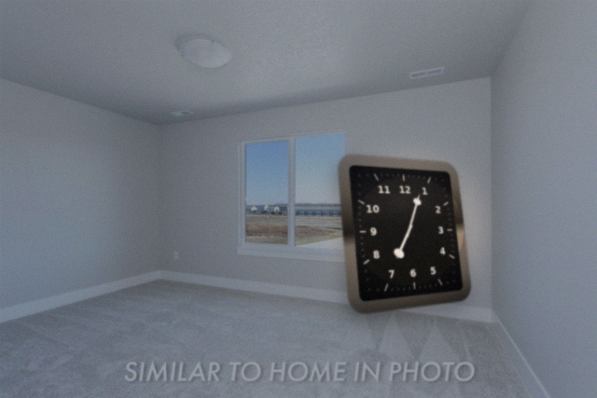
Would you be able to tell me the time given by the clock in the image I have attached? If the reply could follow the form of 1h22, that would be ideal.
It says 7h04
